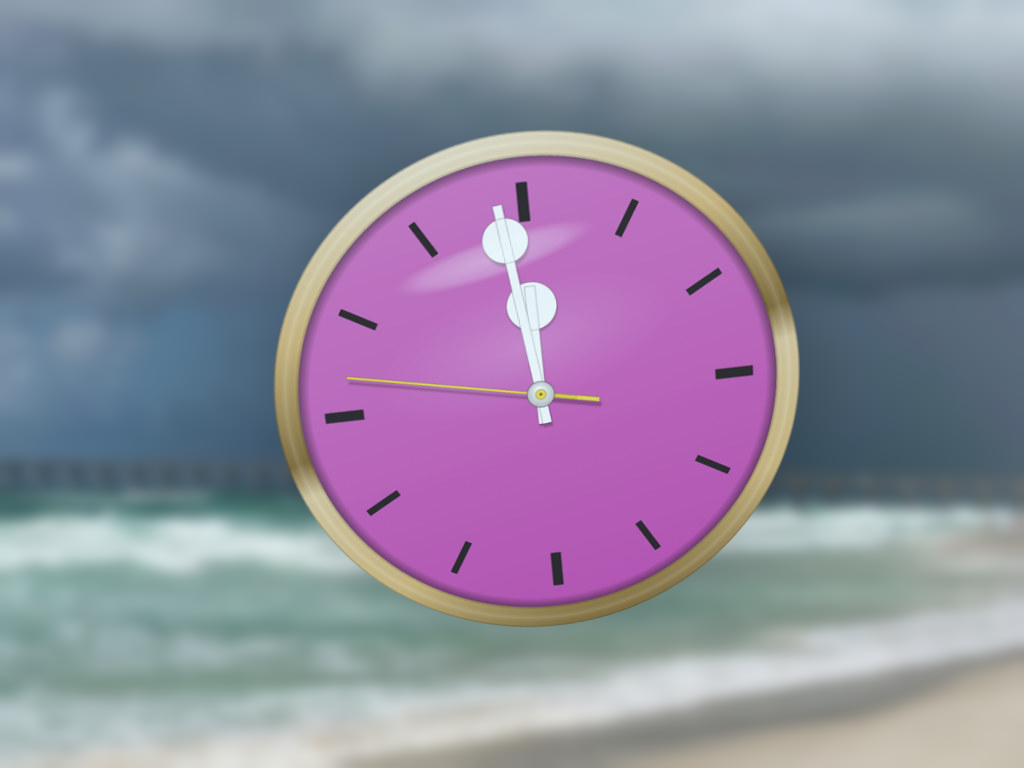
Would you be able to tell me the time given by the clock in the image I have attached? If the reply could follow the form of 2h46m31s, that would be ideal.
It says 11h58m47s
